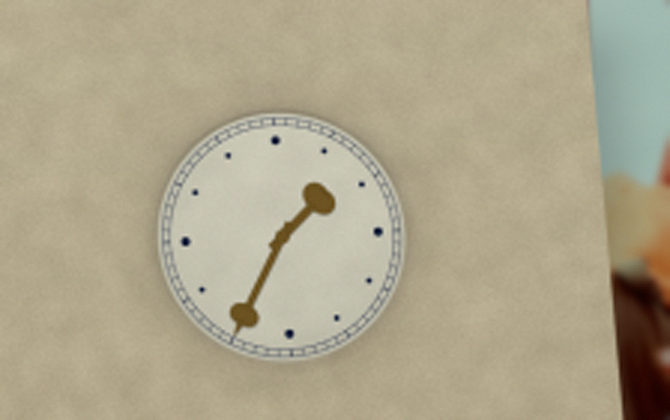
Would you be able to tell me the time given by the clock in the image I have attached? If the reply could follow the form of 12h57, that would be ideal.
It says 1h35
